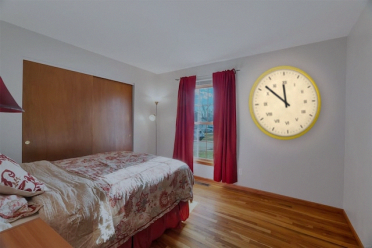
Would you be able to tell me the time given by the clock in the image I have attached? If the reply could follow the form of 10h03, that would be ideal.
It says 11h52
